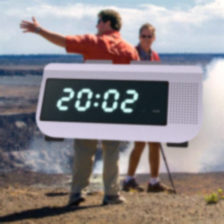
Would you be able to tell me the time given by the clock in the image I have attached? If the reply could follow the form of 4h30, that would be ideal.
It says 20h02
